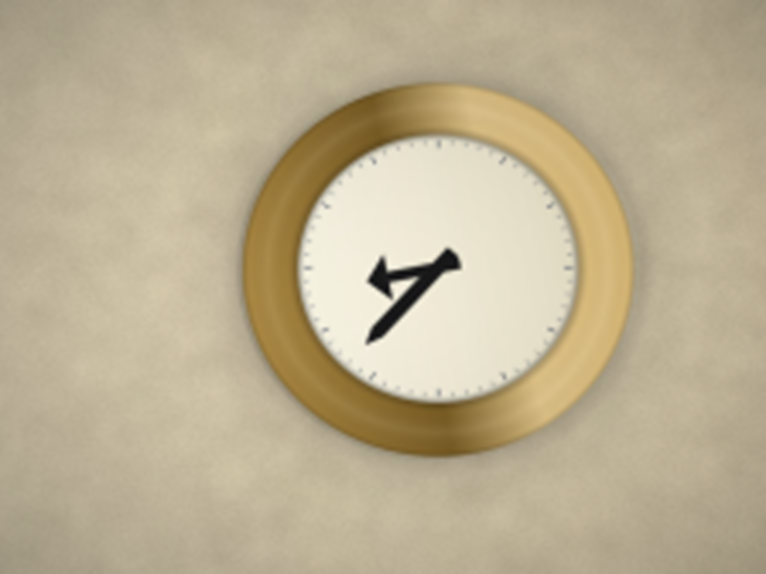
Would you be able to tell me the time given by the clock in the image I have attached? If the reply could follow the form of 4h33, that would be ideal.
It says 8h37
